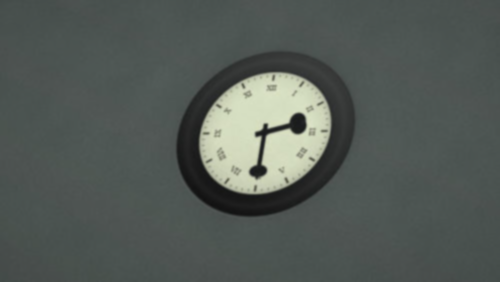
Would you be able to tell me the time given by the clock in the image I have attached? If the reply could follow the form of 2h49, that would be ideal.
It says 2h30
